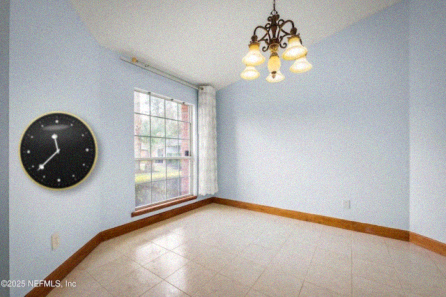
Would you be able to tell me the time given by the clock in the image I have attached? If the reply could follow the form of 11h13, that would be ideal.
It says 11h38
